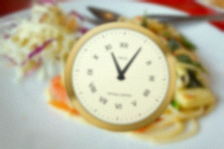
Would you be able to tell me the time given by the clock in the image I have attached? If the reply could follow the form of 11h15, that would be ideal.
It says 11h05
